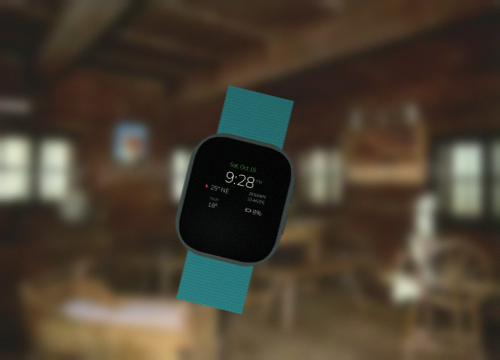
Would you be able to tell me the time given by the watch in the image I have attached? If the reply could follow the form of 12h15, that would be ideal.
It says 9h28
